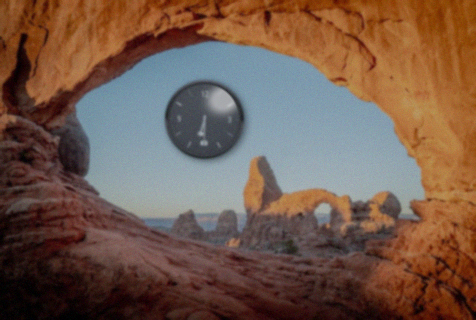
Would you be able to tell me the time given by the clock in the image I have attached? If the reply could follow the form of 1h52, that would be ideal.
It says 6h30
